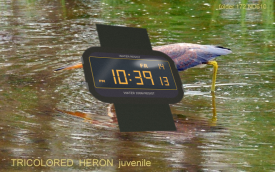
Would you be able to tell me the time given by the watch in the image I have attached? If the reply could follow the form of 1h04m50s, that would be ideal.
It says 10h39m13s
